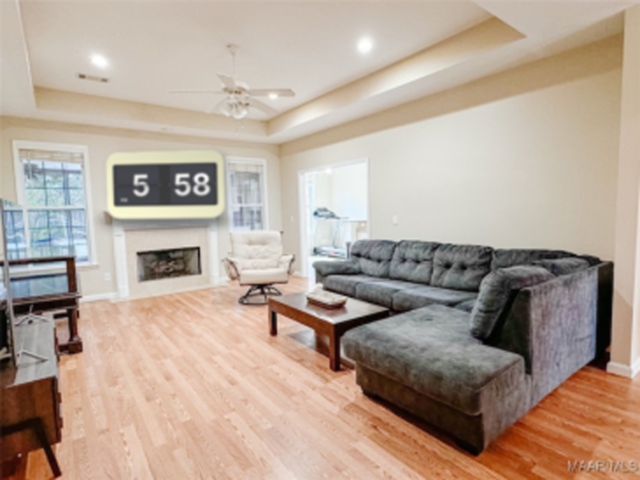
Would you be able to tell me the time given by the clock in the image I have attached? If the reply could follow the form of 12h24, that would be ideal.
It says 5h58
